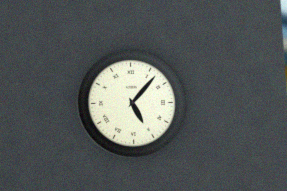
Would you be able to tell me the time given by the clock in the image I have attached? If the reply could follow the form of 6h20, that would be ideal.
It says 5h07
